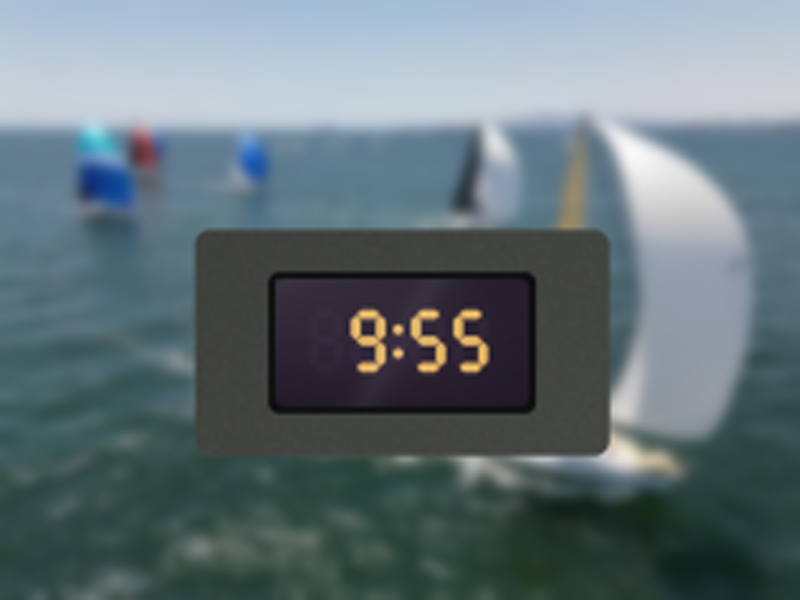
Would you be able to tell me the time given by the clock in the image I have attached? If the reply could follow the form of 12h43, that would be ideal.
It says 9h55
